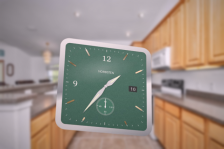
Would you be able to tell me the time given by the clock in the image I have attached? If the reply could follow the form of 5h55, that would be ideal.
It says 1h36
